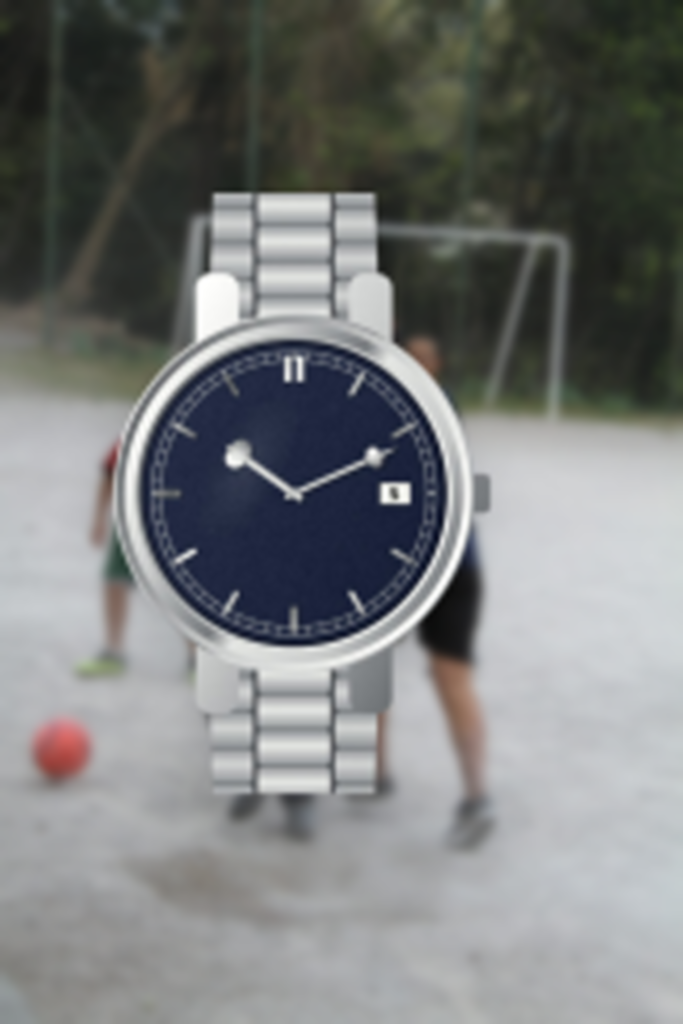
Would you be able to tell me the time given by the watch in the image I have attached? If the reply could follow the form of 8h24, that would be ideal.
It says 10h11
